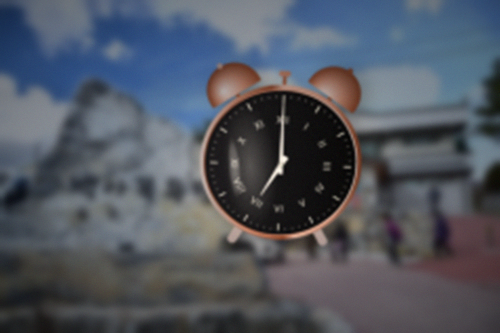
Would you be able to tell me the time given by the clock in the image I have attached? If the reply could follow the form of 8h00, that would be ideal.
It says 7h00
